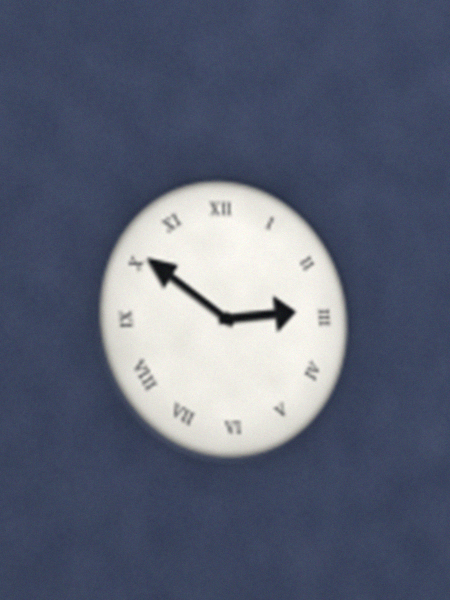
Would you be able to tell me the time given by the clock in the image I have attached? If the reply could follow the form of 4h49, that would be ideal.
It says 2h51
